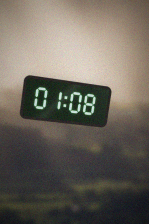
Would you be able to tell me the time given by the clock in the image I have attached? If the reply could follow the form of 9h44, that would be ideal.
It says 1h08
